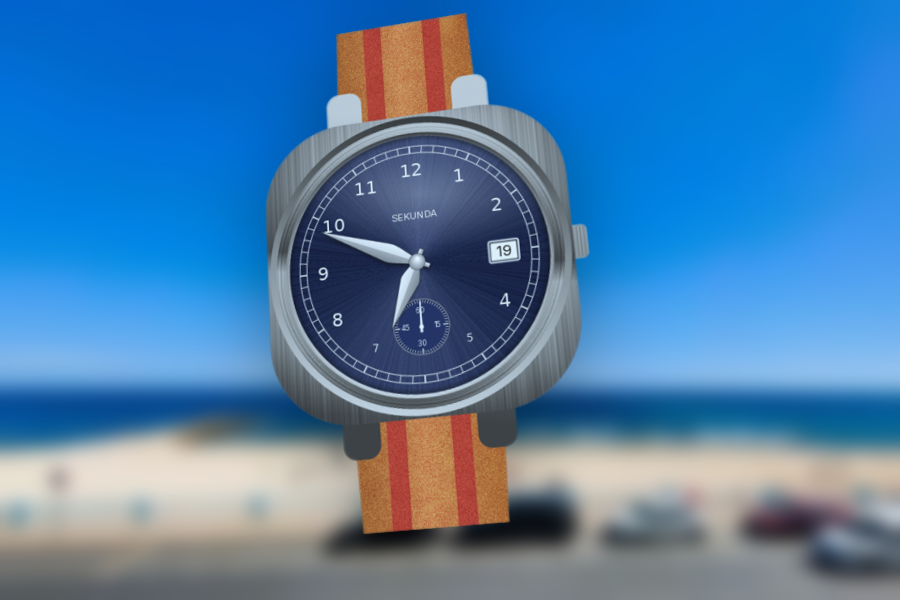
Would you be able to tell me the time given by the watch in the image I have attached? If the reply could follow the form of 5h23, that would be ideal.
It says 6h49
